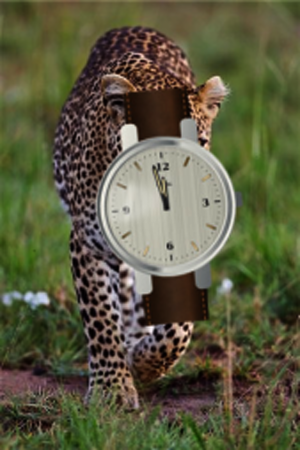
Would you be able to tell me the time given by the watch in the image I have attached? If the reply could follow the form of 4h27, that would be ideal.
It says 11h58
